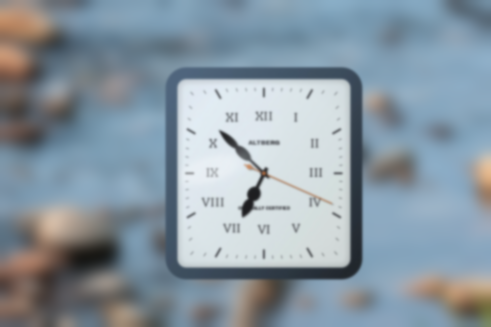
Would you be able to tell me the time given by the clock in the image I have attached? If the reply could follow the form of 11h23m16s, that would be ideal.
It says 6h52m19s
